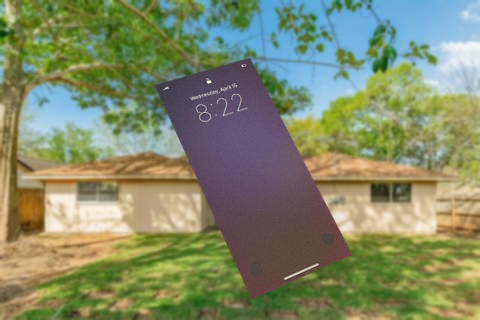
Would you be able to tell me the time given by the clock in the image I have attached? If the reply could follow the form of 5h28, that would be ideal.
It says 8h22
